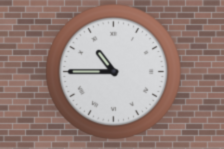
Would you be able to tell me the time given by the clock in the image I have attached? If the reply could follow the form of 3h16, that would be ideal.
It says 10h45
